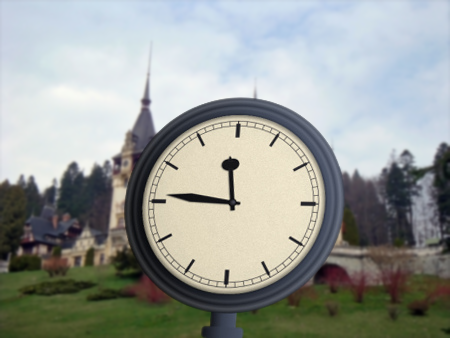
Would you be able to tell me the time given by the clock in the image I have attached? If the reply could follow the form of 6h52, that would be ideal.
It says 11h46
